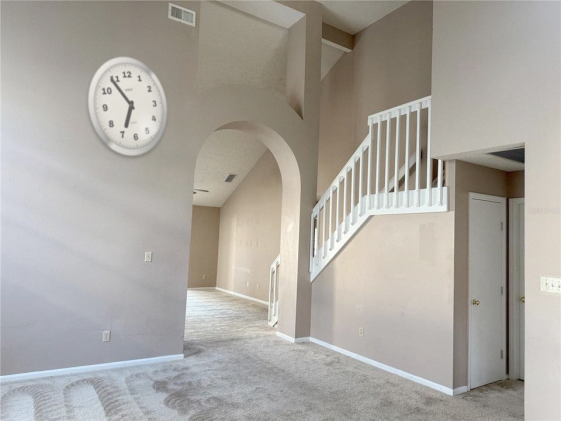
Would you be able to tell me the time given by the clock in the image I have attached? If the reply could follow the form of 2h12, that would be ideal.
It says 6h54
